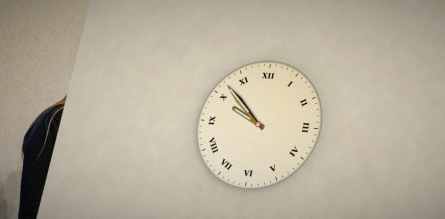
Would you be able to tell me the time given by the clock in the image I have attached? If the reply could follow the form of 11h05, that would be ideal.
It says 9h52
